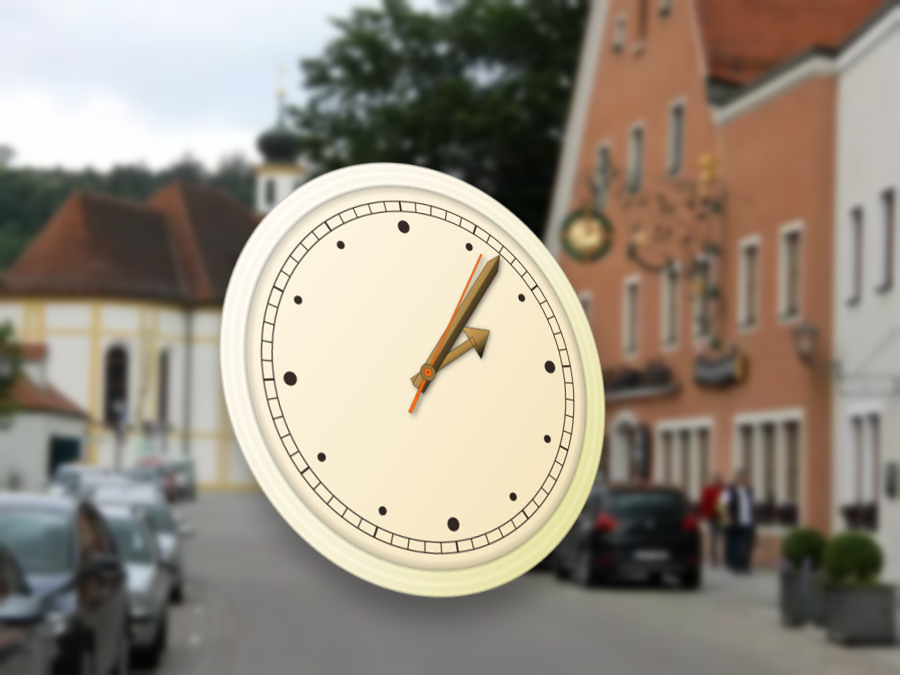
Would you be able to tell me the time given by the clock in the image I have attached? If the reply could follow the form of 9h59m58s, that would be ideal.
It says 2h07m06s
